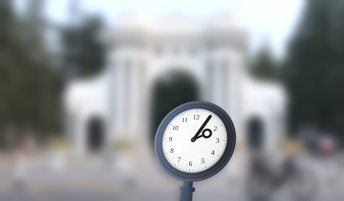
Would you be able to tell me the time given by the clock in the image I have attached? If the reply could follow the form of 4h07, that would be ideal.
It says 2h05
